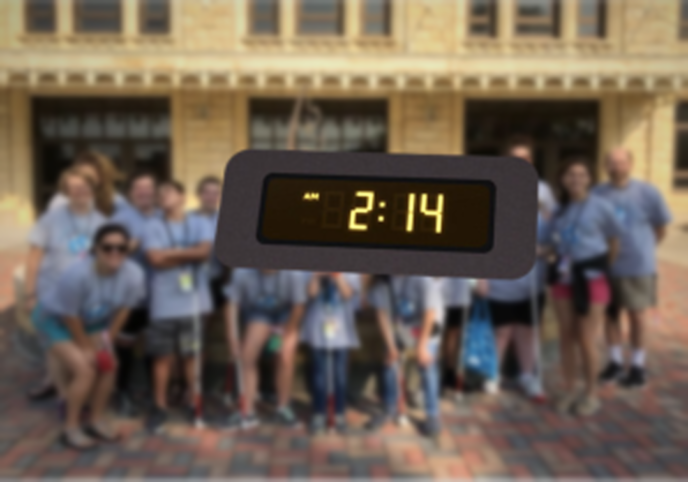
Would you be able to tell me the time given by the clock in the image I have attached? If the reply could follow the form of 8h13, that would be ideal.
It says 2h14
